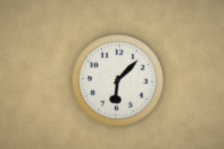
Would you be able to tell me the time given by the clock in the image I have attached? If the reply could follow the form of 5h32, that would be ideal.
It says 6h07
